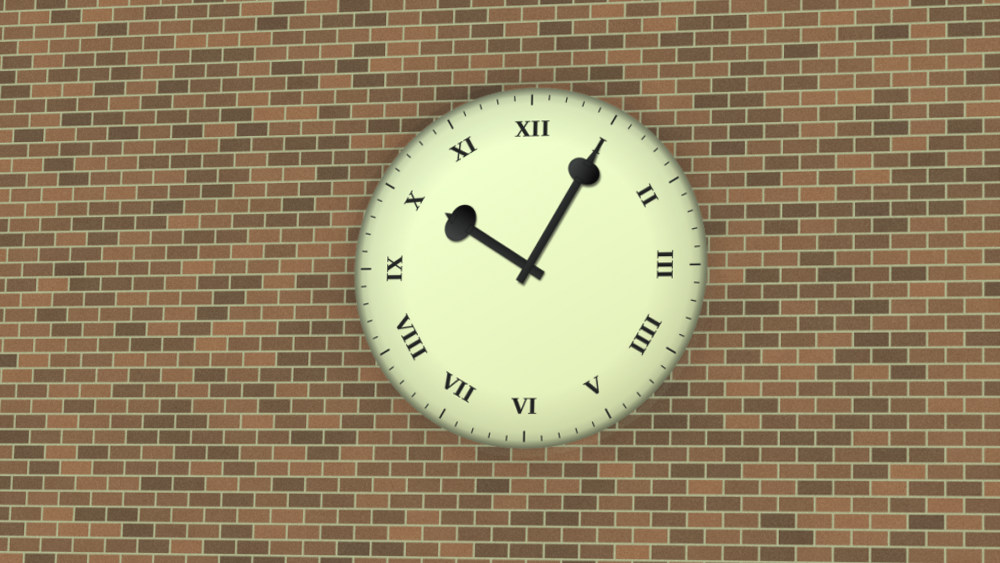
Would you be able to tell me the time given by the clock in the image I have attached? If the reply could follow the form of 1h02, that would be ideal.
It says 10h05
